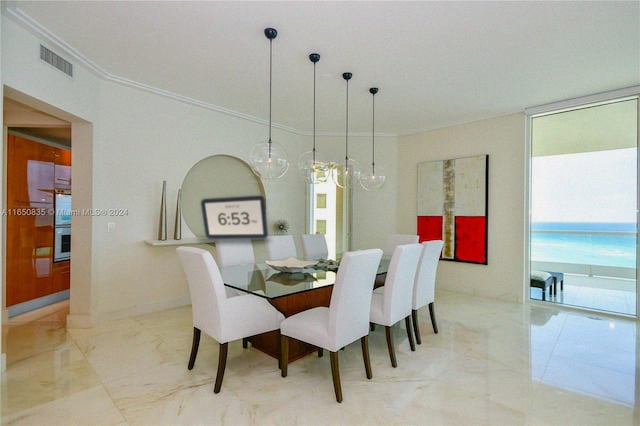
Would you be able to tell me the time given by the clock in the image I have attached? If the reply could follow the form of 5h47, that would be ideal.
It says 6h53
